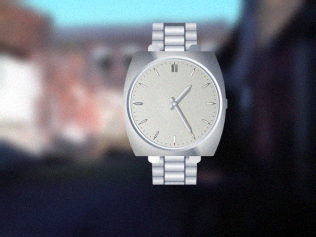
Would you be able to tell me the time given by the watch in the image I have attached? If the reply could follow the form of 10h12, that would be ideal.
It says 1h25
